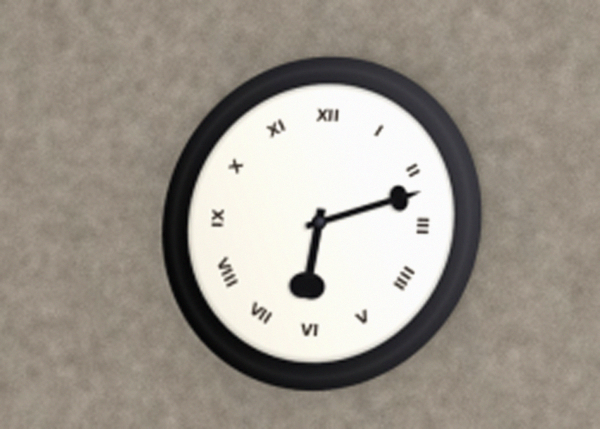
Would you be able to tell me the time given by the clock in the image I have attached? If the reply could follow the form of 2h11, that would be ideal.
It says 6h12
